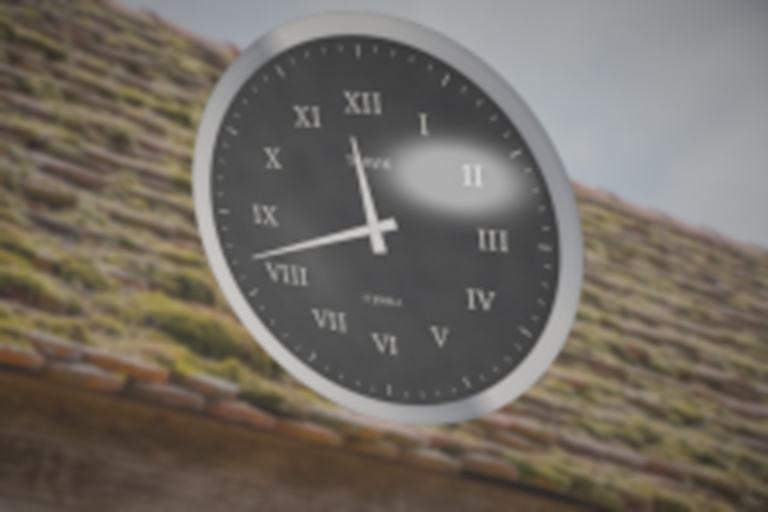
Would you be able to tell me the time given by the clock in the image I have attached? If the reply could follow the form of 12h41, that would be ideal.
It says 11h42
